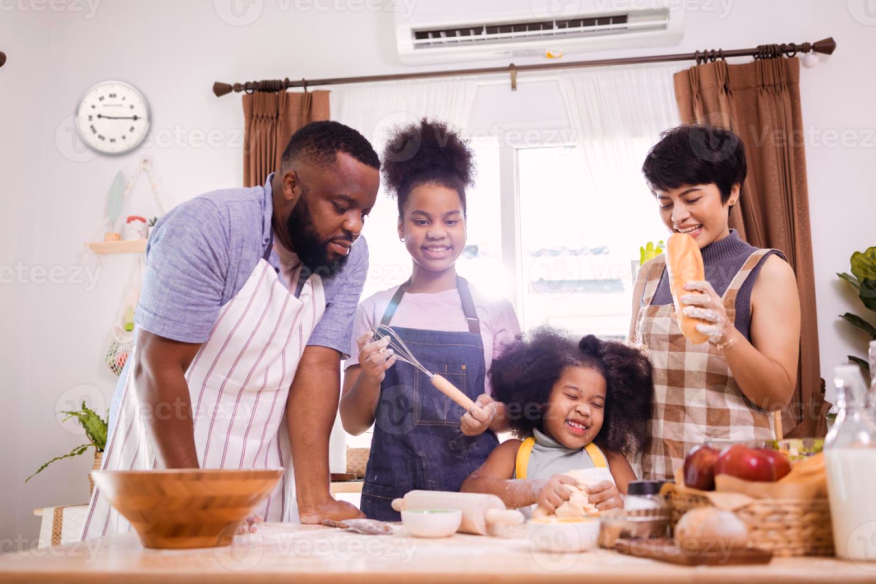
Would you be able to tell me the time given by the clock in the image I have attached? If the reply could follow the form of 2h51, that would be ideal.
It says 9h15
